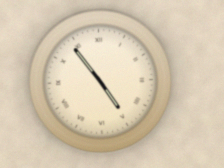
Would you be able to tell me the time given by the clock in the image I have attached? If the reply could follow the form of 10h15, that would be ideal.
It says 4h54
